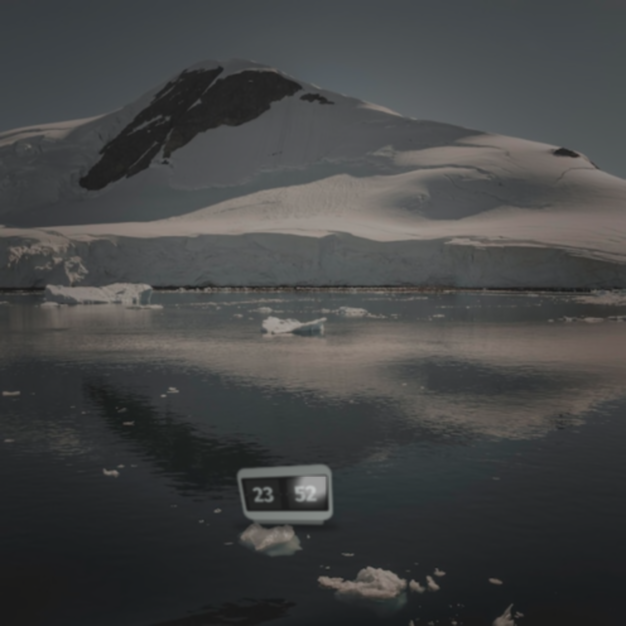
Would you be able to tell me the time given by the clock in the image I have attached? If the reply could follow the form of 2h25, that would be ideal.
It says 23h52
